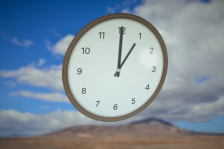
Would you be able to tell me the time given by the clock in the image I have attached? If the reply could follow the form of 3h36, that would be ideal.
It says 1h00
